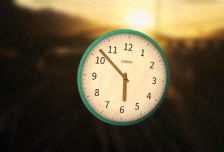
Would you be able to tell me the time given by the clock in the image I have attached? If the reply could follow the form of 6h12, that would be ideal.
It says 5h52
